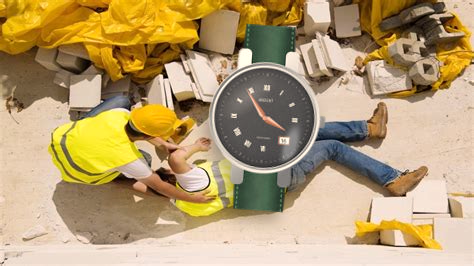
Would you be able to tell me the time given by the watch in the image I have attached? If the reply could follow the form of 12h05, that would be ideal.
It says 3h54
